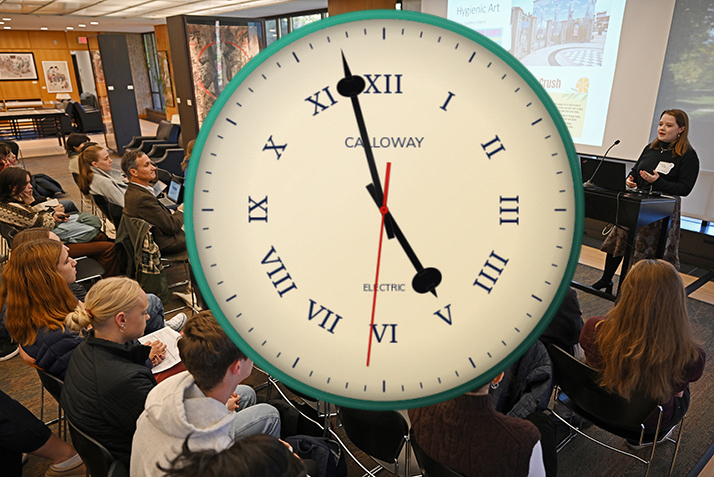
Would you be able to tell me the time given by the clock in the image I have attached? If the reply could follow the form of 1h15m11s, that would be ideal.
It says 4h57m31s
